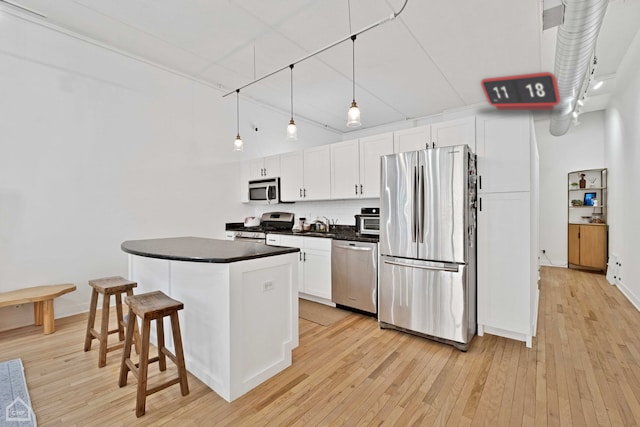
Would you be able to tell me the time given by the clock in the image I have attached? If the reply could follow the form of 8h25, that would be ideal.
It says 11h18
